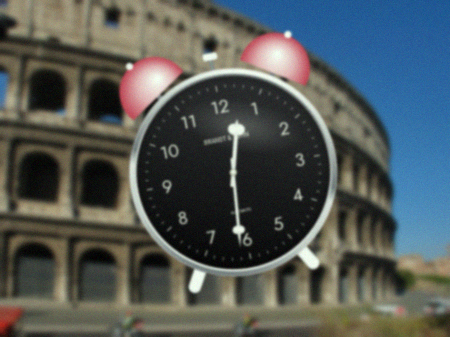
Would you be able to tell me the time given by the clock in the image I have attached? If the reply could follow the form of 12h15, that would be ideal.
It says 12h31
